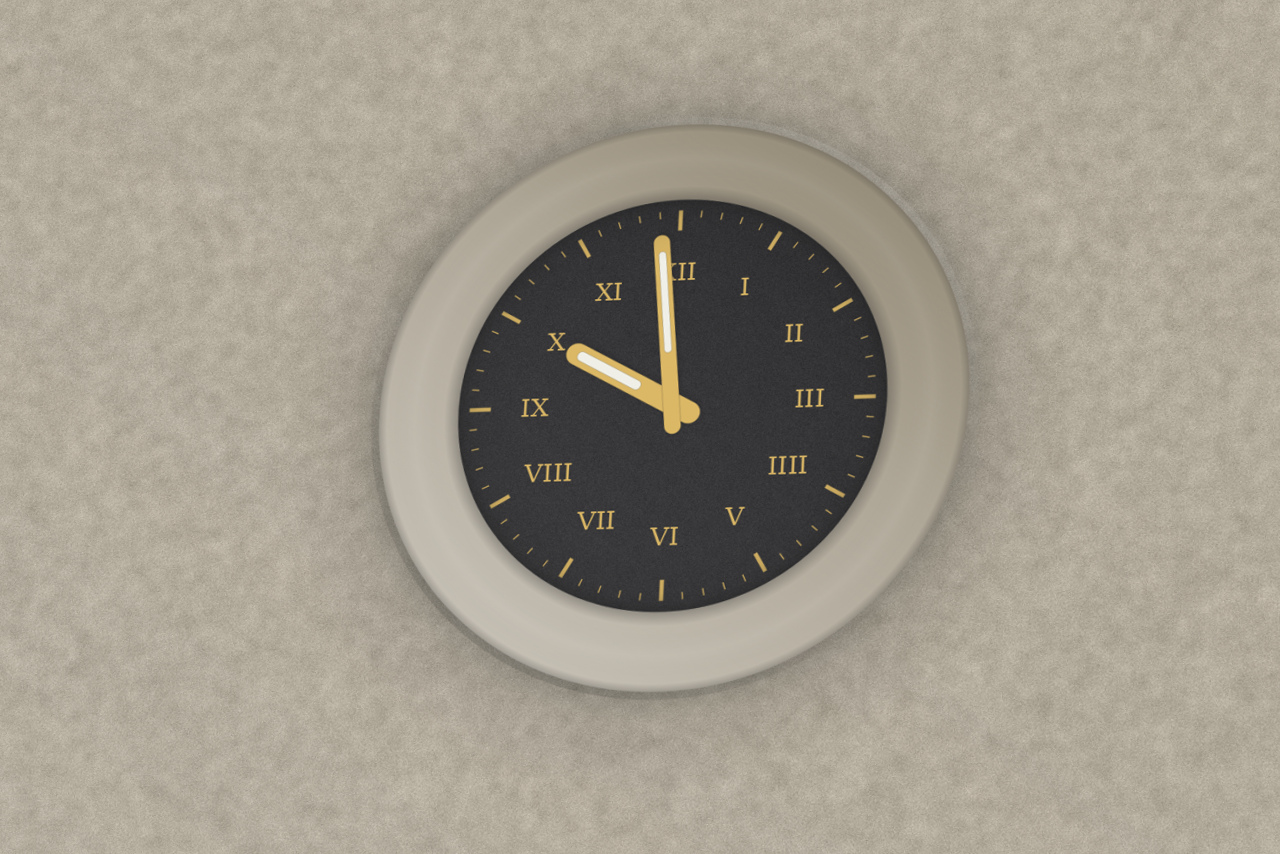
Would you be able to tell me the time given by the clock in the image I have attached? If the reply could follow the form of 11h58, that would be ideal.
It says 9h59
